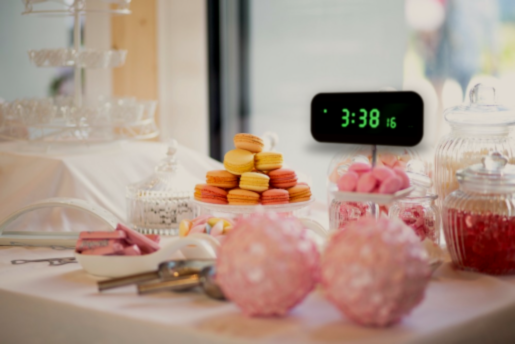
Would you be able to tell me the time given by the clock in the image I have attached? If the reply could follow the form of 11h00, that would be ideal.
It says 3h38
